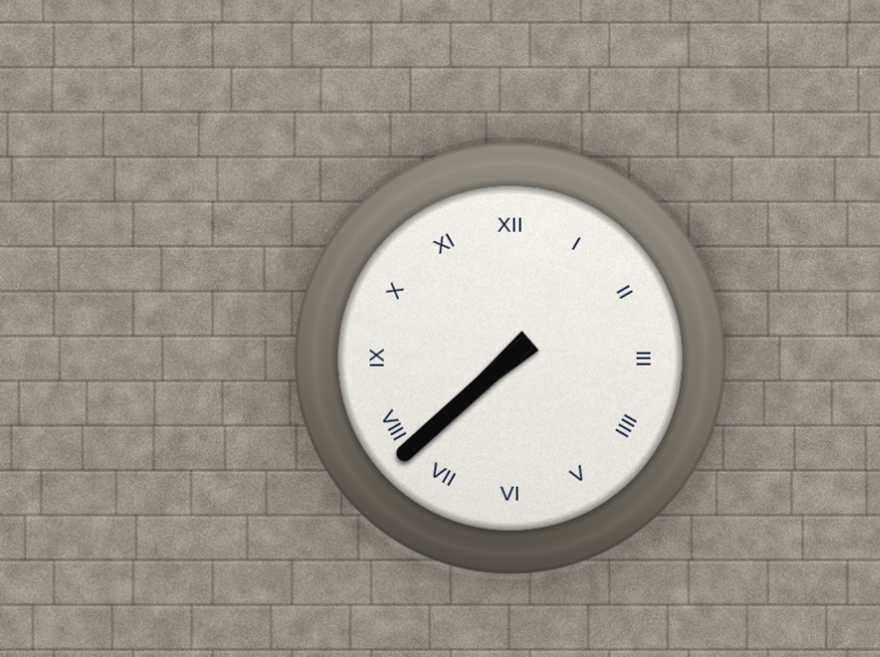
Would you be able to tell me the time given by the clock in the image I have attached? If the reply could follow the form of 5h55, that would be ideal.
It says 7h38
